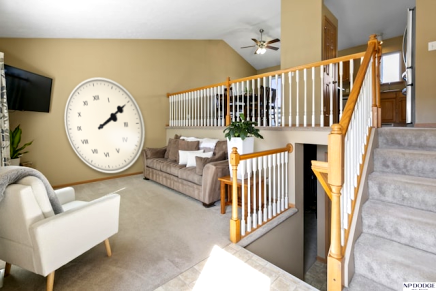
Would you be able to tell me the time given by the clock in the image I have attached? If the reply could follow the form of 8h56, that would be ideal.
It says 2h10
